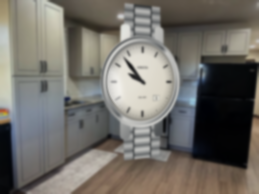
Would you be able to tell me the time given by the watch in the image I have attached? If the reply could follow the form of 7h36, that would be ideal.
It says 9h53
